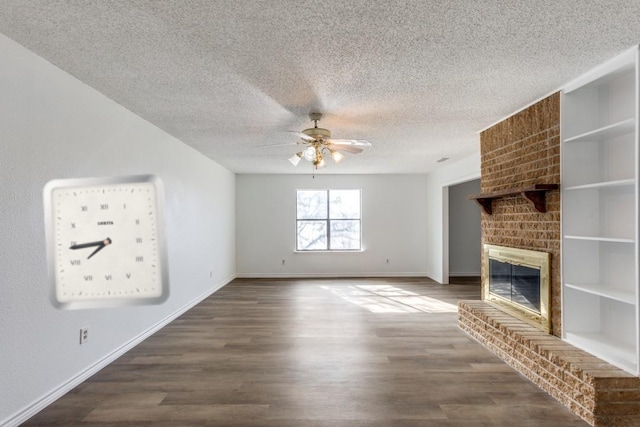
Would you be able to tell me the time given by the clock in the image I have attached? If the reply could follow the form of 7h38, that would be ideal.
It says 7h44
